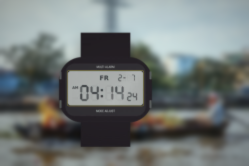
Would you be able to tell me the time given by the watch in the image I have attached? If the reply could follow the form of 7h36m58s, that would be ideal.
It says 4h14m24s
